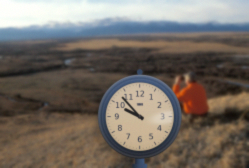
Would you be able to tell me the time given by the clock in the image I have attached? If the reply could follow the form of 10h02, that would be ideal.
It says 9h53
